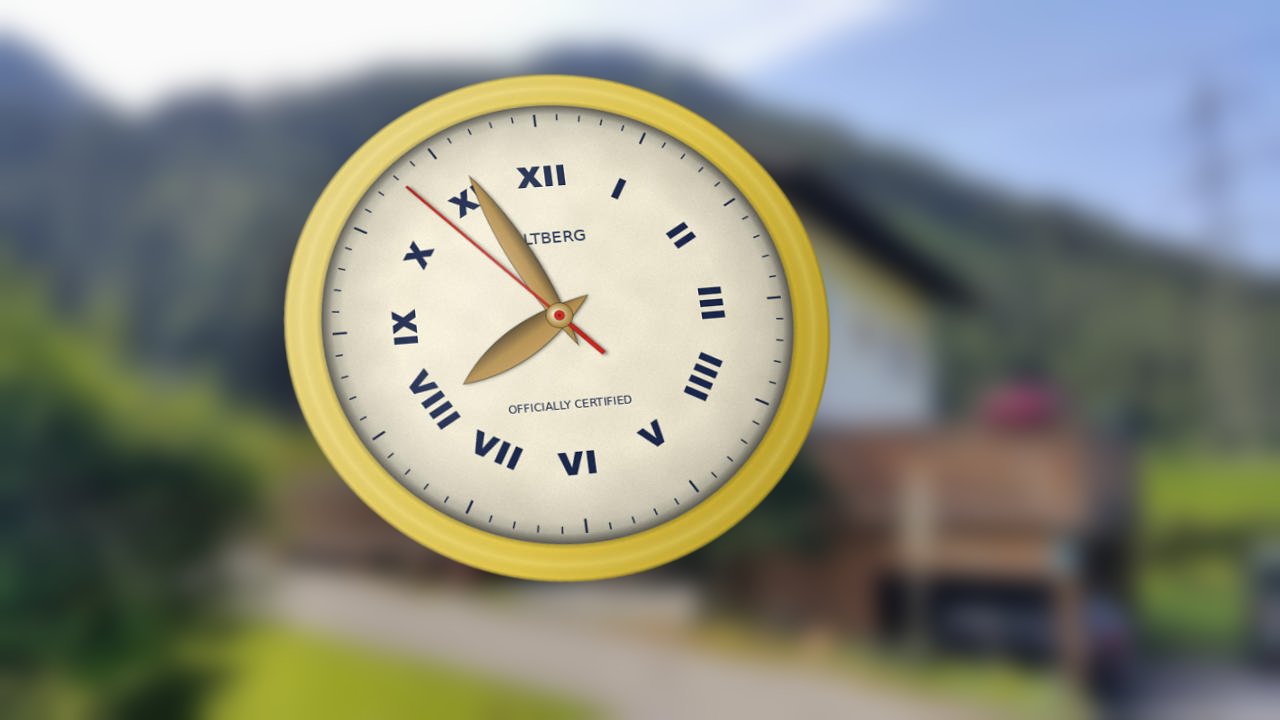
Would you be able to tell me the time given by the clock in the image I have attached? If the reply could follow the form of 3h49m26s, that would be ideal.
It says 7h55m53s
